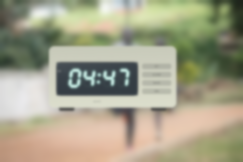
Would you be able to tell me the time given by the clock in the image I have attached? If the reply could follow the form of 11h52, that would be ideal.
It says 4h47
